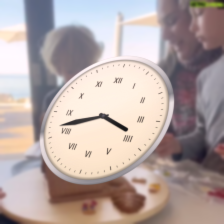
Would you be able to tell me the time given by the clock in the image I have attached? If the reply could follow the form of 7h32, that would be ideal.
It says 3h42
